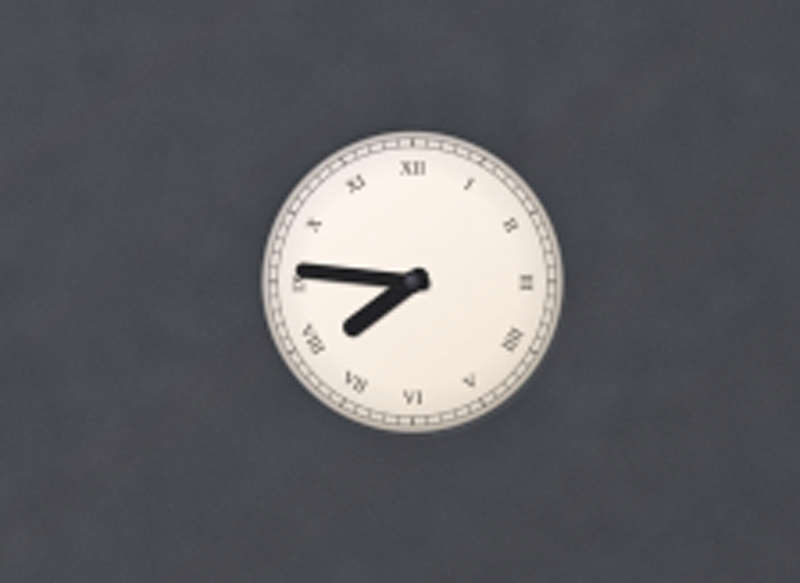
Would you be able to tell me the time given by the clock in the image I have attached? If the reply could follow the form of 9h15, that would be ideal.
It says 7h46
